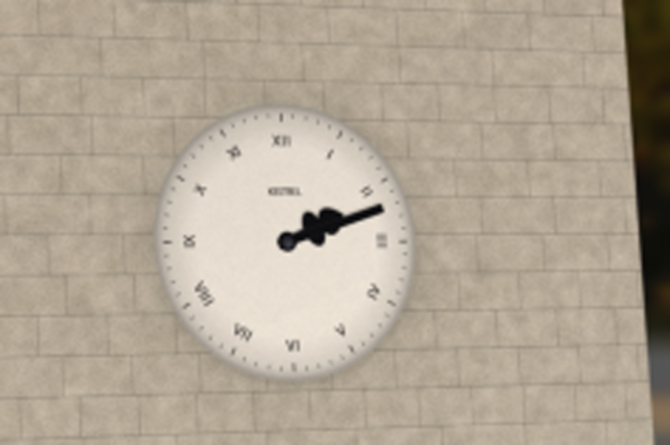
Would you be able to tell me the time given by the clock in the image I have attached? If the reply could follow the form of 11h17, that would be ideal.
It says 2h12
